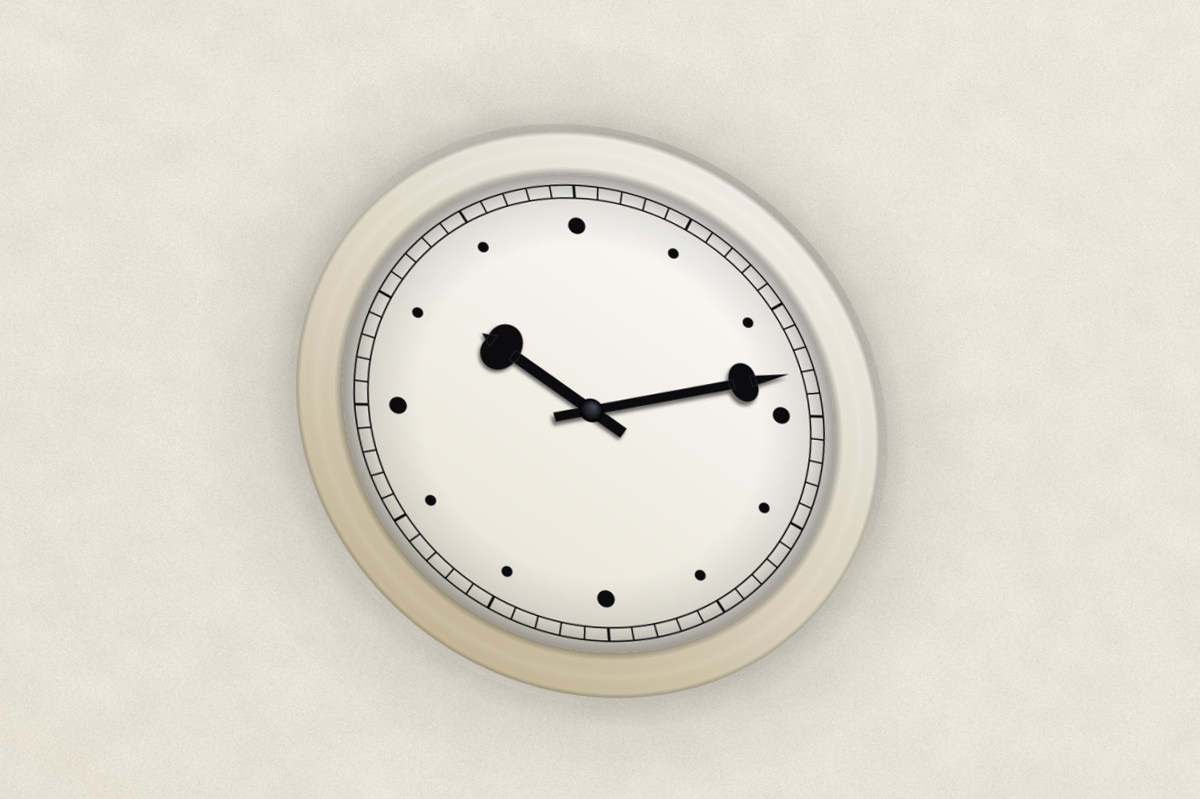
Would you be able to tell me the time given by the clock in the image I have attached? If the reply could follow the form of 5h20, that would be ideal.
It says 10h13
